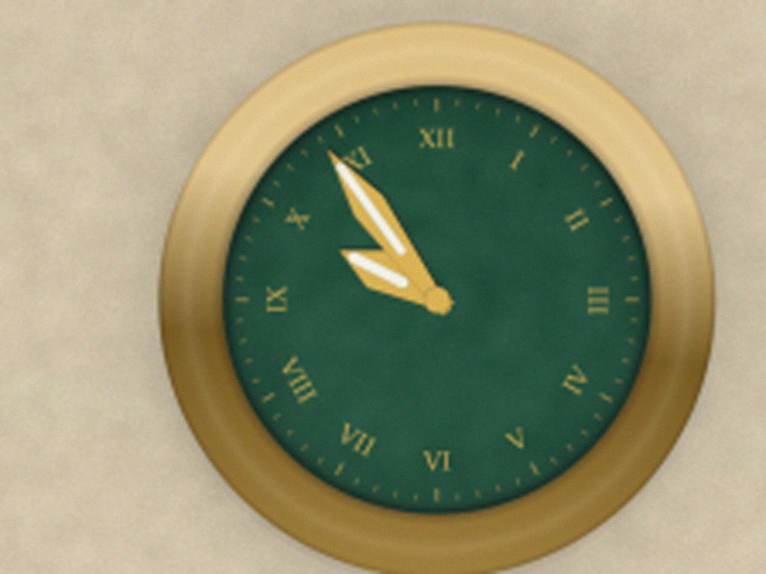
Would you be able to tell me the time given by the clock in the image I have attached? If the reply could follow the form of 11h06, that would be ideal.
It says 9h54
